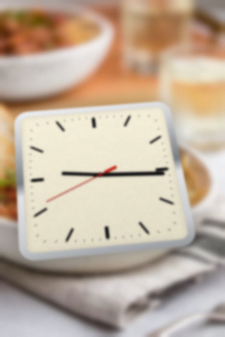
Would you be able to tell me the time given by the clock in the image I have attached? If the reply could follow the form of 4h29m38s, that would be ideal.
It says 9h15m41s
